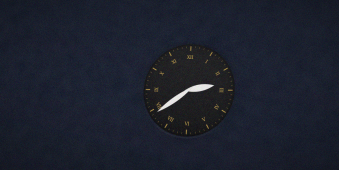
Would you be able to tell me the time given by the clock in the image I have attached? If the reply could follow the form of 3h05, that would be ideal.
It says 2h39
